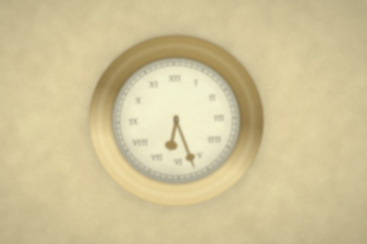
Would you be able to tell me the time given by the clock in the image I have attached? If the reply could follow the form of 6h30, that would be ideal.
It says 6h27
